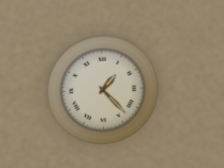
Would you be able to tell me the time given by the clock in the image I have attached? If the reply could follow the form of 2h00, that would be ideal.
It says 1h23
